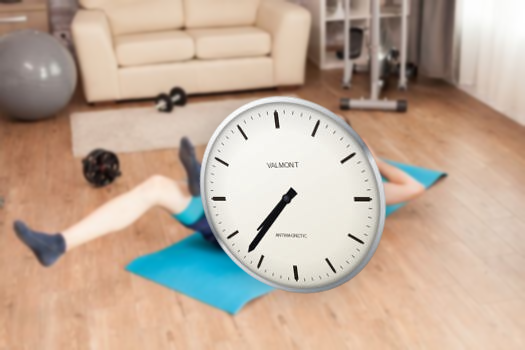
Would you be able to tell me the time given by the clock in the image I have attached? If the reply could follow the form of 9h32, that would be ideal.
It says 7h37
